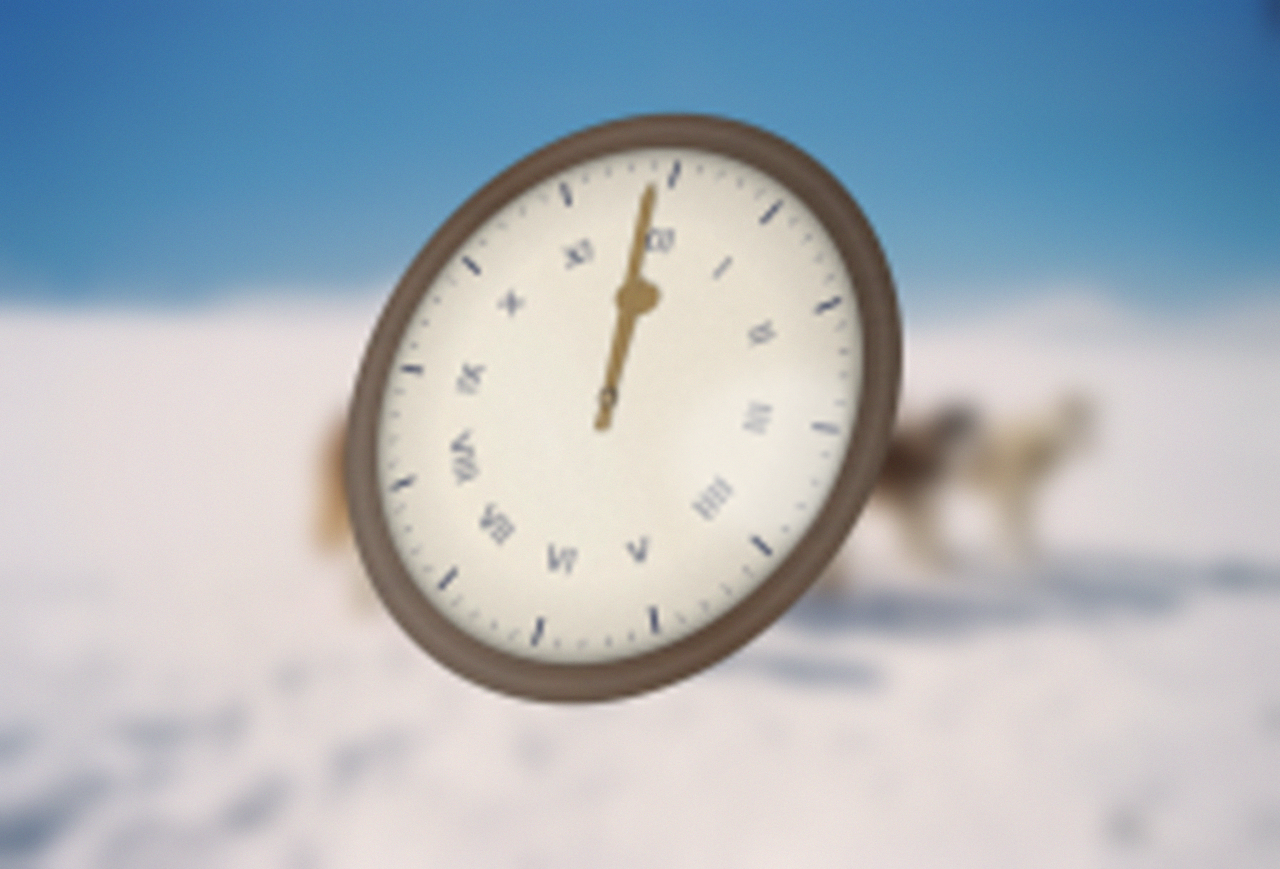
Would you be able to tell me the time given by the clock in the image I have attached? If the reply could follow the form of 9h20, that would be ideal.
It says 11h59
